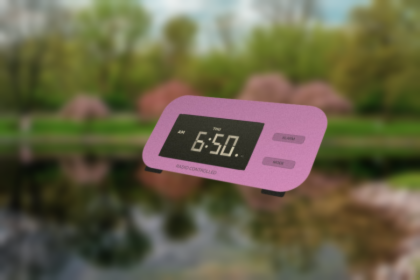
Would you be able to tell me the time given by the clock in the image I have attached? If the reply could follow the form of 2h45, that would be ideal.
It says 6h50
